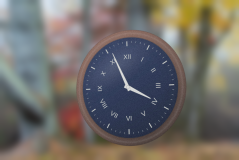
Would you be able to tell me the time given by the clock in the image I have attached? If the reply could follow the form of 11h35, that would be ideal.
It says 3h56
